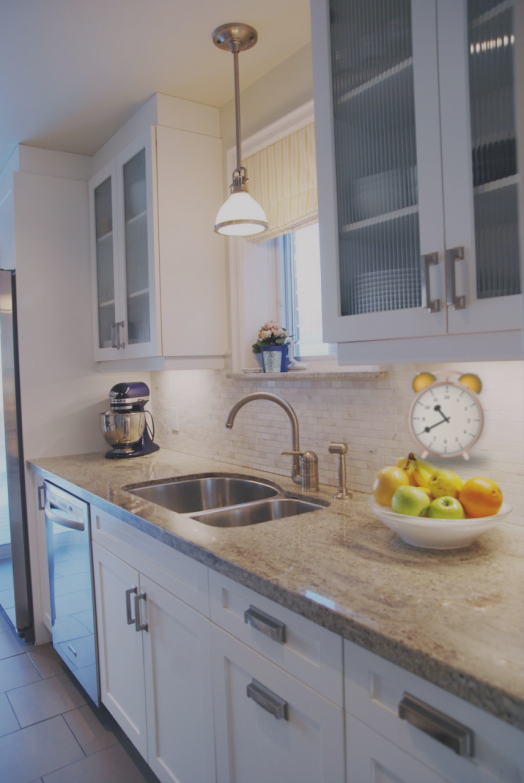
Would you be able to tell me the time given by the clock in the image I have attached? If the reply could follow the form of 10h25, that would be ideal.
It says 10h40
